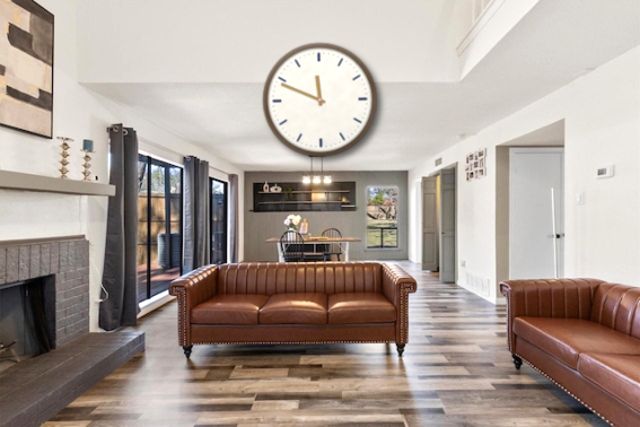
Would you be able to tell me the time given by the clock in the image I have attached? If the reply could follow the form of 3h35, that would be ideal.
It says 11h49
